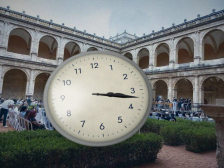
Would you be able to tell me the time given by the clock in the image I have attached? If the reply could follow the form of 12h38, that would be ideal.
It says 3h17
